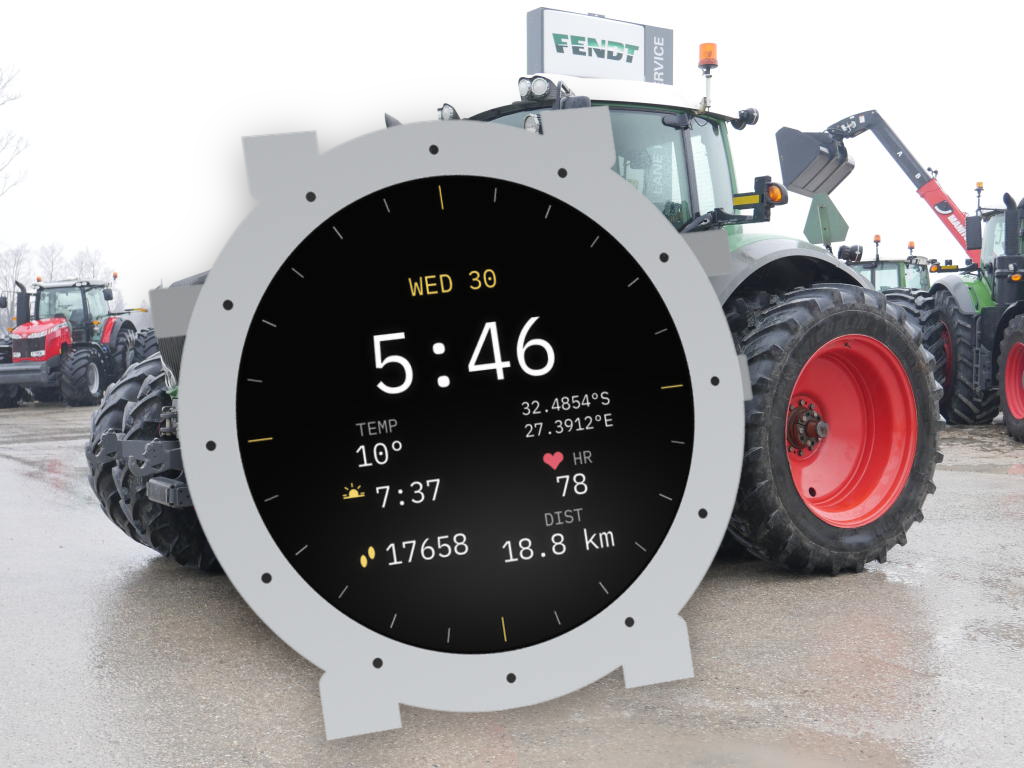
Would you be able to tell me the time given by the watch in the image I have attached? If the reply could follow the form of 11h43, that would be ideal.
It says 5h46
